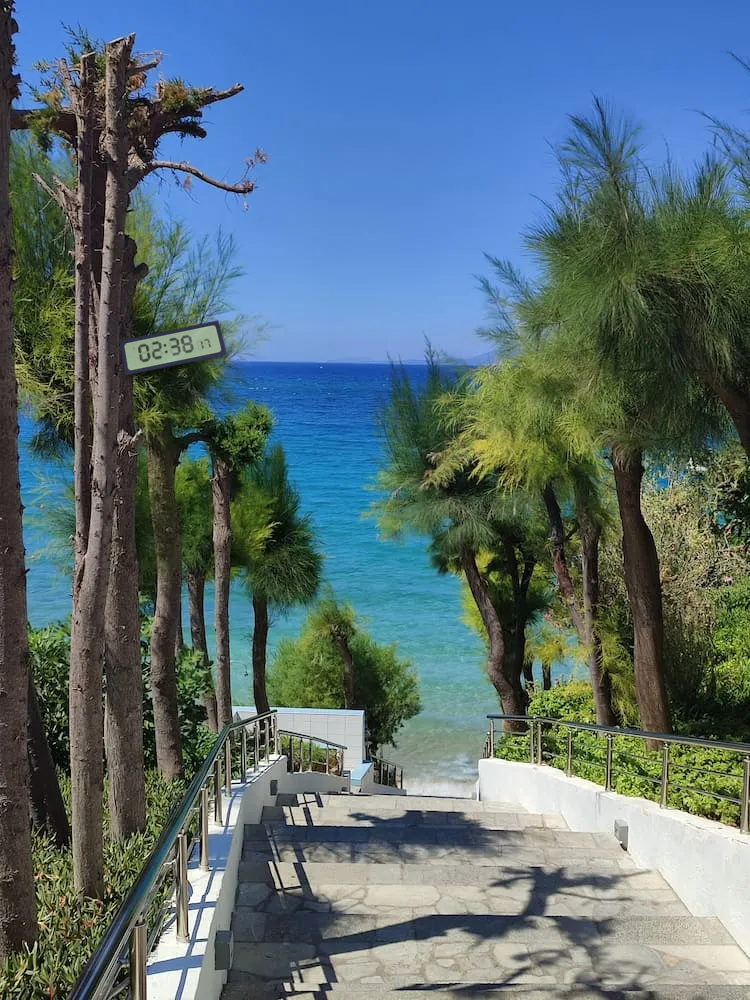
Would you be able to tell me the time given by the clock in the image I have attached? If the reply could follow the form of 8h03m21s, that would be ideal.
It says 2h38m17s
